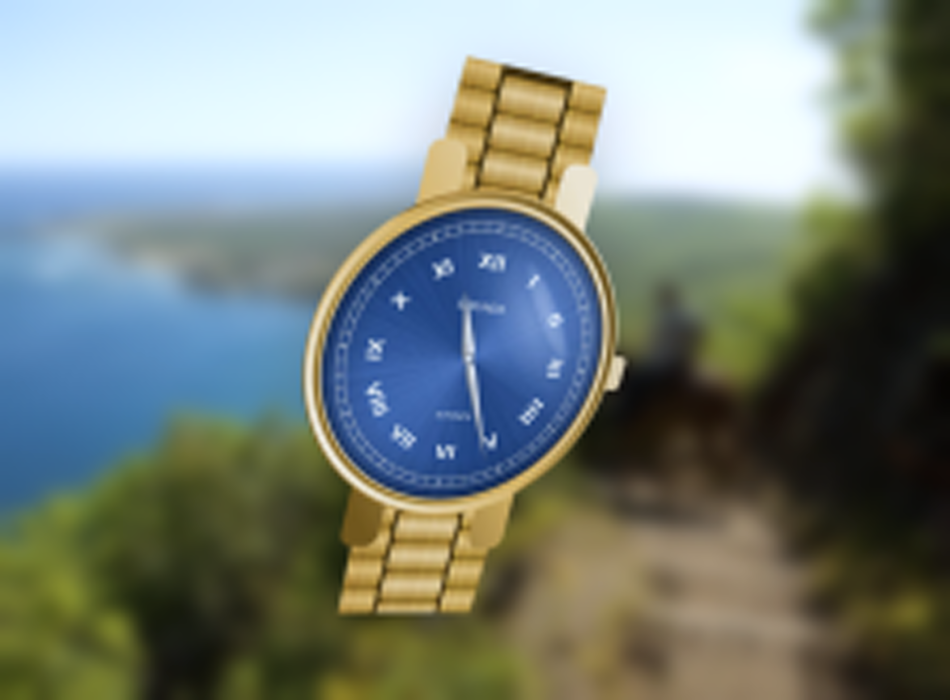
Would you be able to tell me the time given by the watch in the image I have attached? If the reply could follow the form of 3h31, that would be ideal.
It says 11h26
